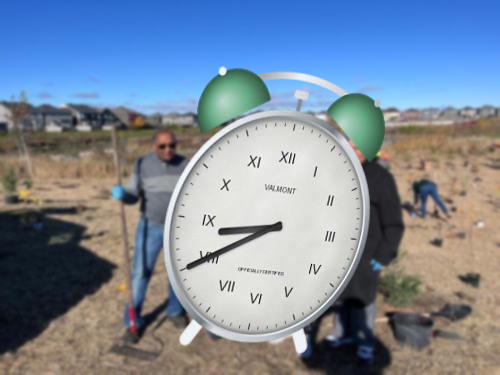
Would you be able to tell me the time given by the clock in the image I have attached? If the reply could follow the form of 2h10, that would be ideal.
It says 8h40
